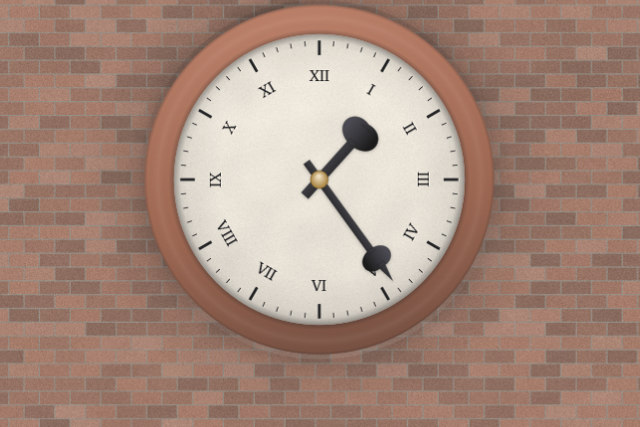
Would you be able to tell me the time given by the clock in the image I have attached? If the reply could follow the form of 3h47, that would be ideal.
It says 1h24
